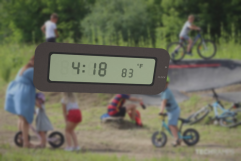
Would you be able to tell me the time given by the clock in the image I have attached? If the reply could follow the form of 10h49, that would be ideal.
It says 4h18
